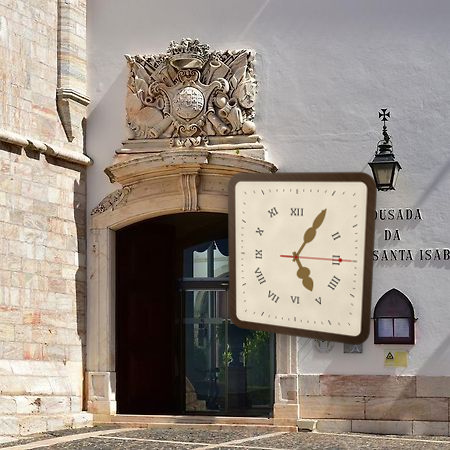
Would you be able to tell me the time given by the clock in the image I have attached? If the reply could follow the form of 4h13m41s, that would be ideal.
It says 5h05m15s
